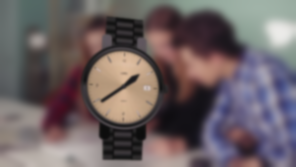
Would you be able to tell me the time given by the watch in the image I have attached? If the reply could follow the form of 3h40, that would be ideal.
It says 1h39
